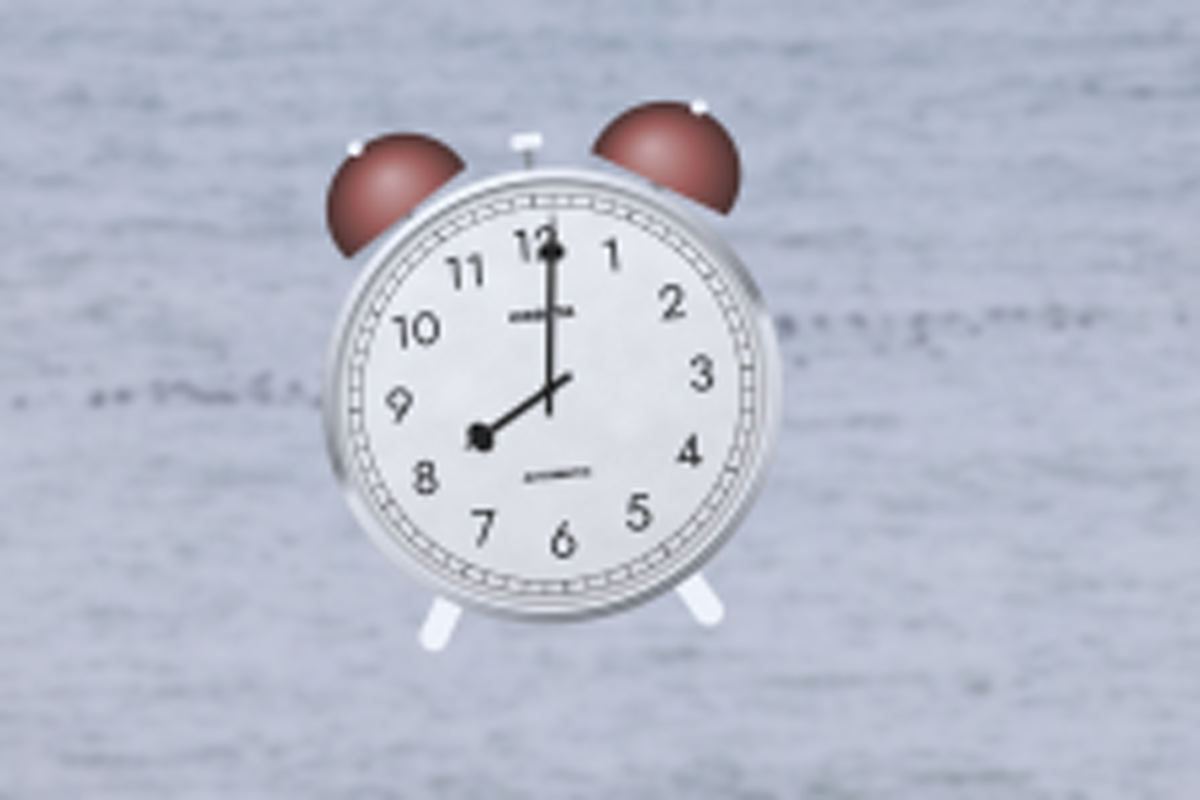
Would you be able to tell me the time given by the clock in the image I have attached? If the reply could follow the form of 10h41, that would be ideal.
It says 8h01
